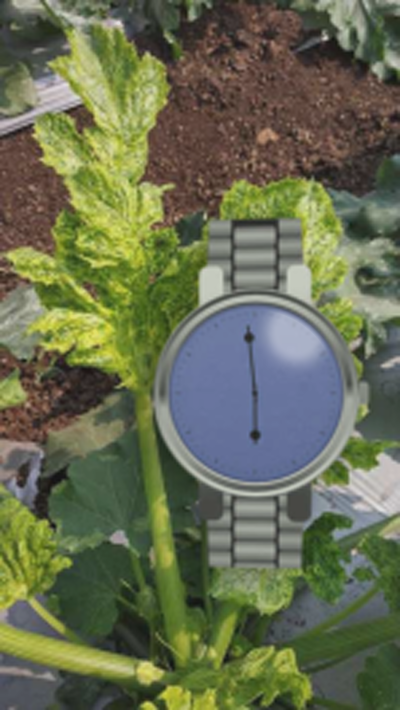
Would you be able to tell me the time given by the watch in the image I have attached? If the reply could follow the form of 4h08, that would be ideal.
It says 5h59
